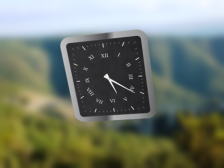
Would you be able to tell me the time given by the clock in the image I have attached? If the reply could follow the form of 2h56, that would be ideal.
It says 5h21
